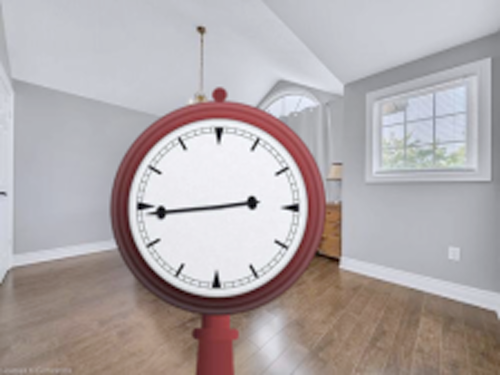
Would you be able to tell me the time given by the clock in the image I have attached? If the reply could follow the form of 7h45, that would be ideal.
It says 2h44
